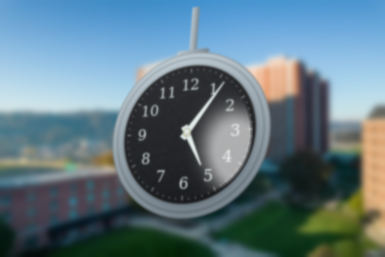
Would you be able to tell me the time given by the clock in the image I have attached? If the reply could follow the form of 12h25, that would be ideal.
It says 5h06
